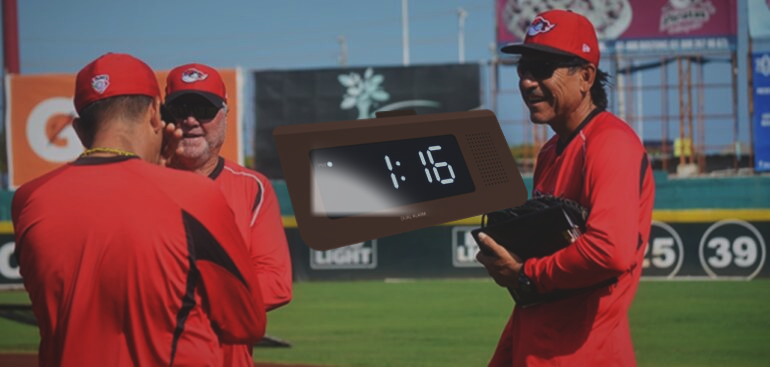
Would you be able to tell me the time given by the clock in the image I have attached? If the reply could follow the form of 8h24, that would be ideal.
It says 1h16
